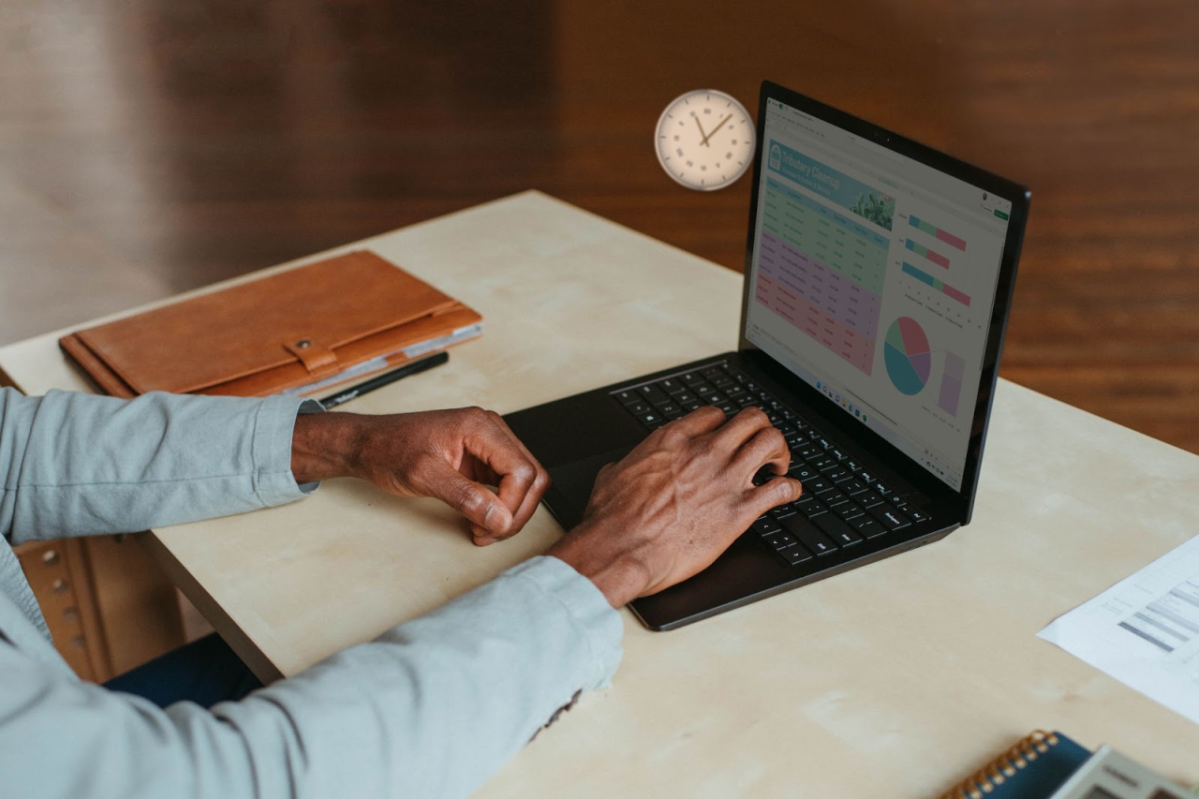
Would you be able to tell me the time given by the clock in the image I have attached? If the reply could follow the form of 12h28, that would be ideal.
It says 11h07
